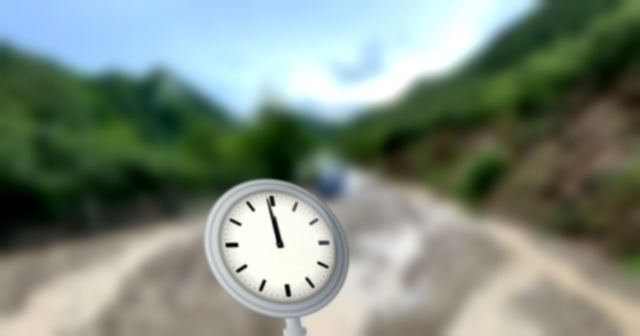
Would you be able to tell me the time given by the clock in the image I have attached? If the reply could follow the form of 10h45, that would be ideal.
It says 11h59
